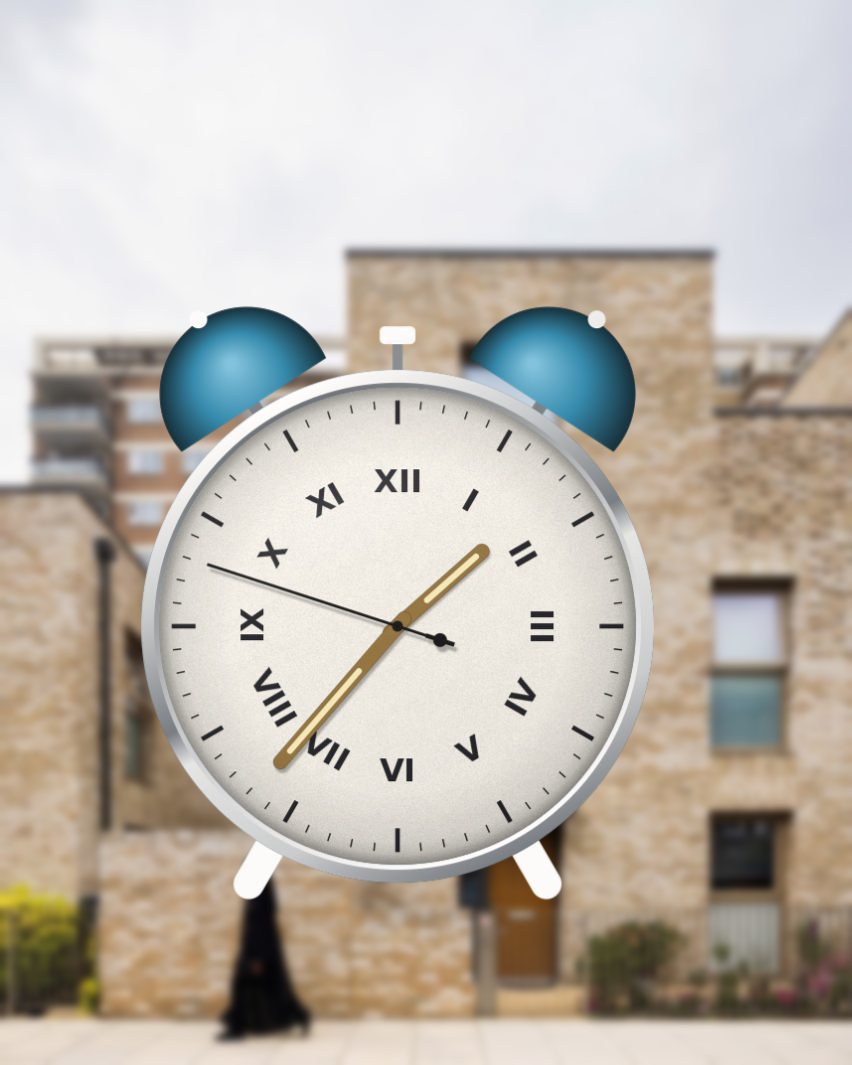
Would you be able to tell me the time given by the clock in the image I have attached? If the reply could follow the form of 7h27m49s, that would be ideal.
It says 1h36m48s
